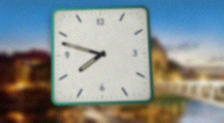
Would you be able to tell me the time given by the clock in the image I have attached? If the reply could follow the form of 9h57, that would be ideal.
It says 7h48
